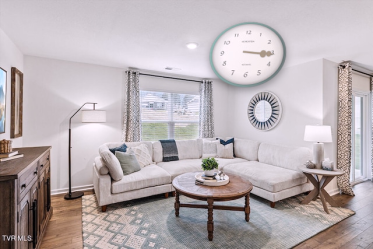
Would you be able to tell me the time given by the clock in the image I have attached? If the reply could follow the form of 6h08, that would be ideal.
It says 3h16
